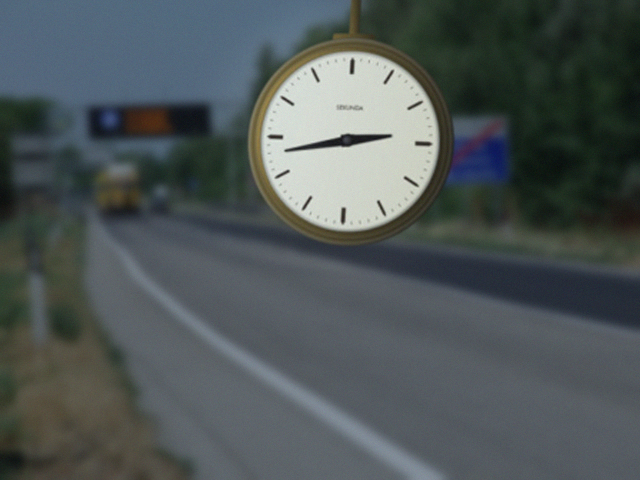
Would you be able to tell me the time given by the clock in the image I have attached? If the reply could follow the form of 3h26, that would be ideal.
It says 2h43
